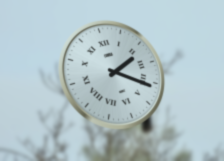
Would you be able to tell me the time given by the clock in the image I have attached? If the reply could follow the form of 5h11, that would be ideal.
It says 2h21
